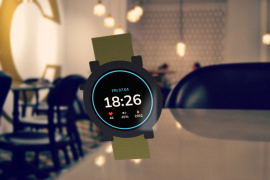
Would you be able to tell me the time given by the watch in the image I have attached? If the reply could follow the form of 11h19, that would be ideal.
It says 18h26
